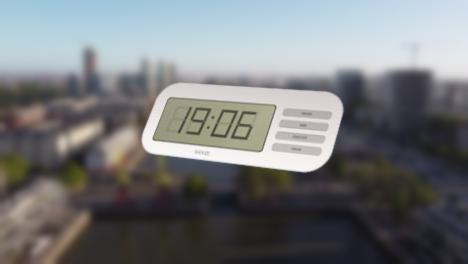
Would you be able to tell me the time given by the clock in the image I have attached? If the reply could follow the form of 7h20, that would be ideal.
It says 19h06
